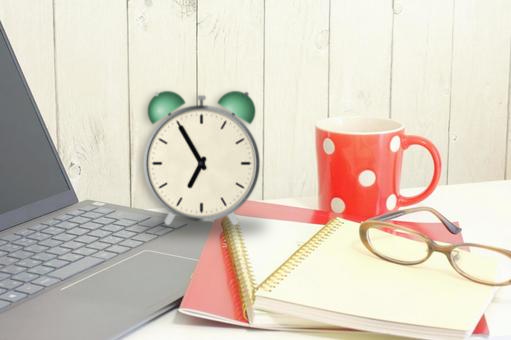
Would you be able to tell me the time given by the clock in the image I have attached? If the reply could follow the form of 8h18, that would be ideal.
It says 6h55
